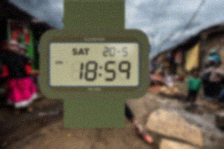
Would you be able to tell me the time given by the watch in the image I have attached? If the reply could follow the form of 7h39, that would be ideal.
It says 18h59
